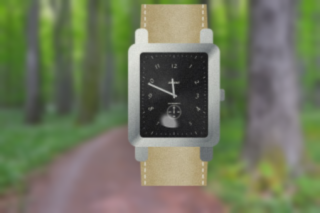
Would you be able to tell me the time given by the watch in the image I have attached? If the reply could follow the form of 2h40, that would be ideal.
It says 11h49
